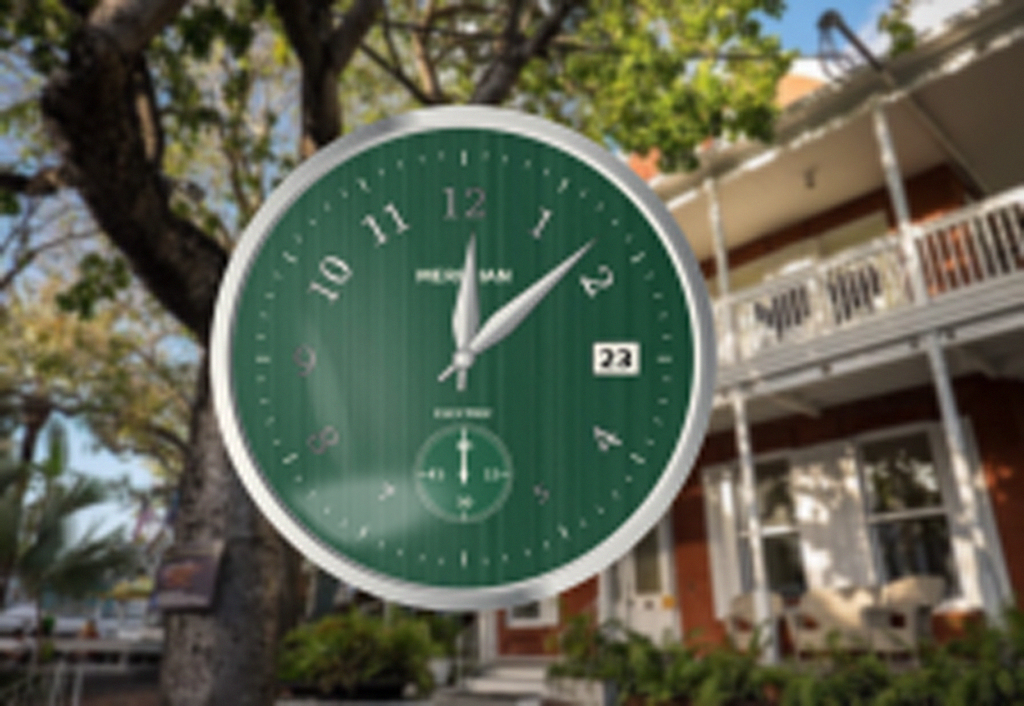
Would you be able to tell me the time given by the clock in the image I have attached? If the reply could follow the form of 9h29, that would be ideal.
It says 12h08
